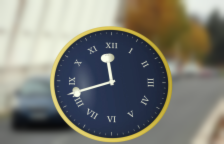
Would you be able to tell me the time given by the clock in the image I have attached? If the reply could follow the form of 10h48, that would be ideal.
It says 11h42
